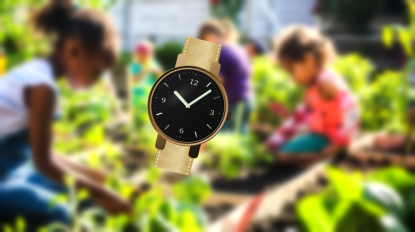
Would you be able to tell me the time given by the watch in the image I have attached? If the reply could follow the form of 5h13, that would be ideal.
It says 10h07
